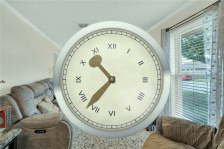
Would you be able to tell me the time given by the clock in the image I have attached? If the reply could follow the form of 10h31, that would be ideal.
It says 10h37
